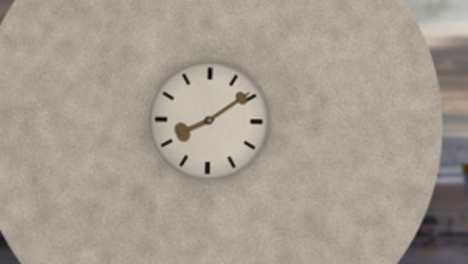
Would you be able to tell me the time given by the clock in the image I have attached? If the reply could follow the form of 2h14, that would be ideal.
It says 8h09
